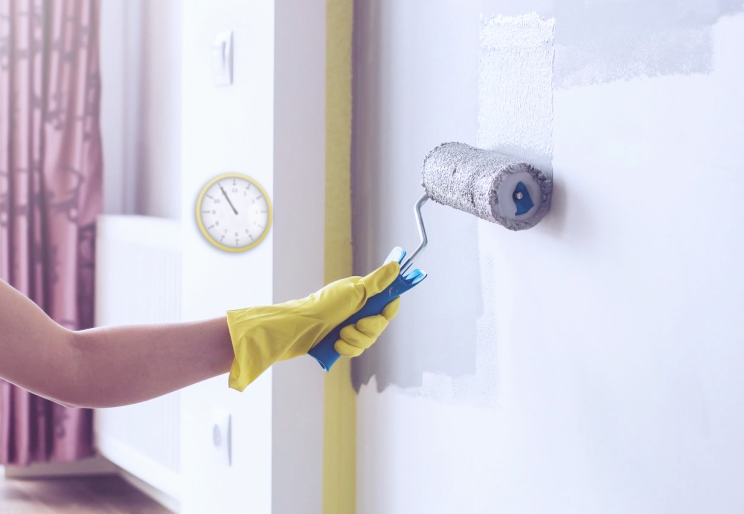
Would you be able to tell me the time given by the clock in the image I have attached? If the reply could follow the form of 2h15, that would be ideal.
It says 10h55
